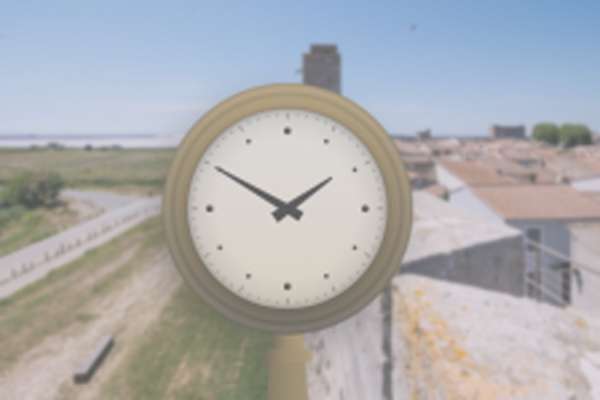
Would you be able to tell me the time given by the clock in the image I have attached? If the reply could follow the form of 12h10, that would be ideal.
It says 1h50
